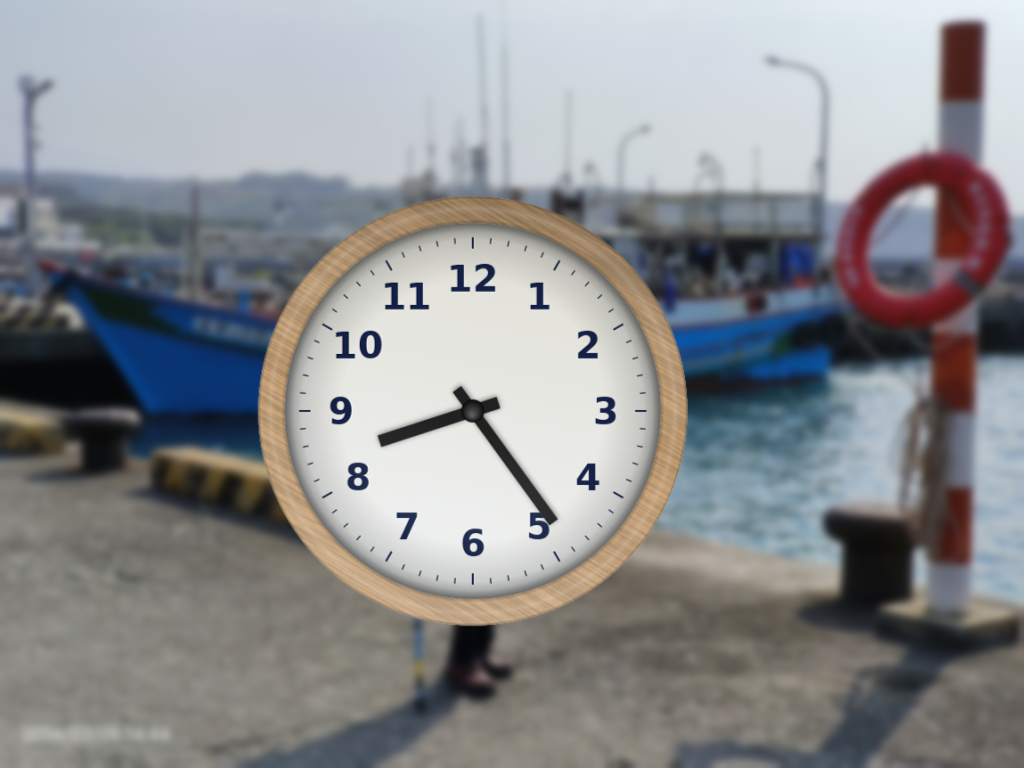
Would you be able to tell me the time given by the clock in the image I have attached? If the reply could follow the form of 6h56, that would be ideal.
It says 8h24
